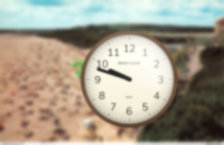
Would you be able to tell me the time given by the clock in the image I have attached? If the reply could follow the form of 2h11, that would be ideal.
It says 9h48
